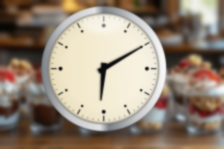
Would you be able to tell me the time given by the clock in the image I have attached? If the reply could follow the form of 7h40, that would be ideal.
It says 6h10
